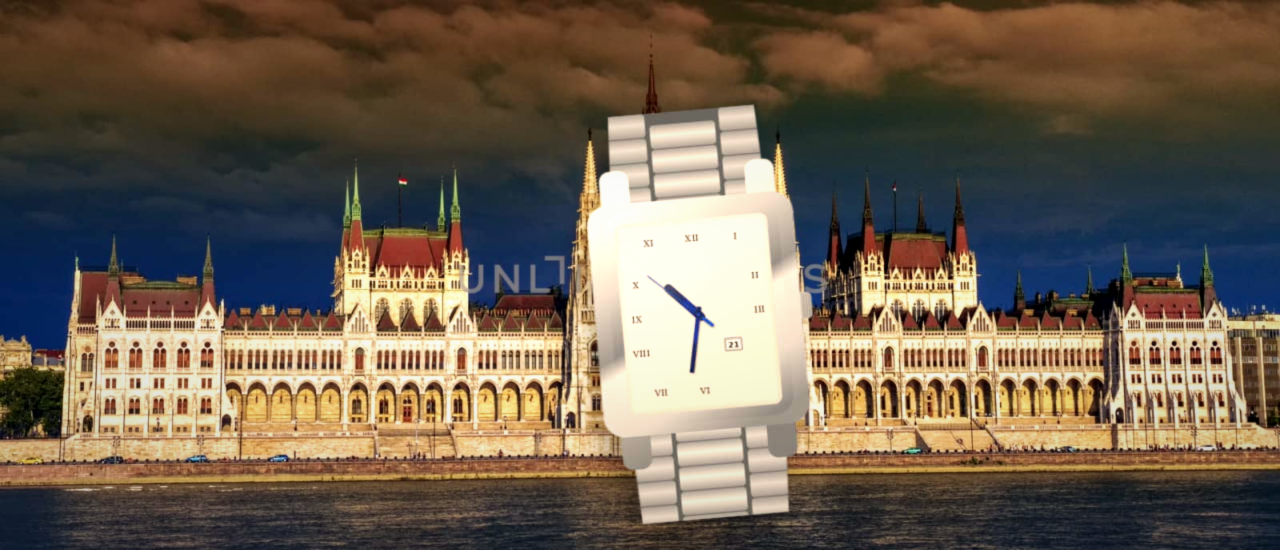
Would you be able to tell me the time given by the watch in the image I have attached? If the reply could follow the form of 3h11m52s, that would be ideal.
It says 10h31m52s
